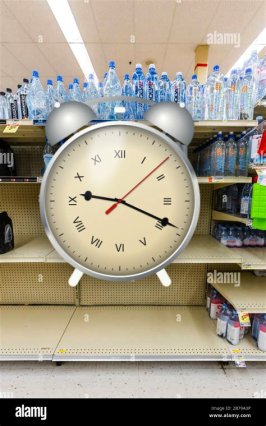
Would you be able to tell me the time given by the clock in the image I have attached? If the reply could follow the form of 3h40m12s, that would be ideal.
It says 9h19m08s
